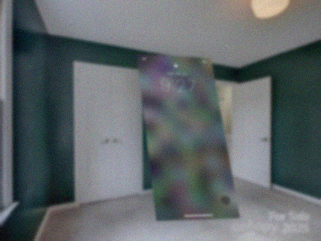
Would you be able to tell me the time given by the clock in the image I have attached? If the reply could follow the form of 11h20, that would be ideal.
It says 9h27
